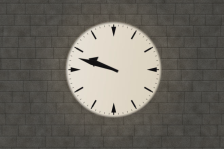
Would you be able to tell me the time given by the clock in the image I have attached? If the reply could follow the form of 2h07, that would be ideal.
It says 9h48
